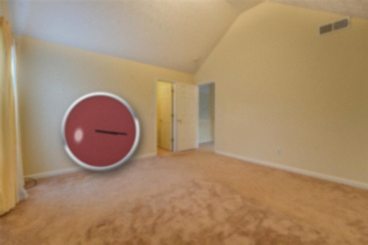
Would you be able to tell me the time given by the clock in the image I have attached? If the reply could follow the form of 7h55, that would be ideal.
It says 3h16
